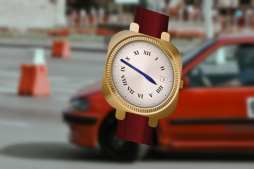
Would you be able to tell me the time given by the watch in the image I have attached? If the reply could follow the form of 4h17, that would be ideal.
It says 3h48
